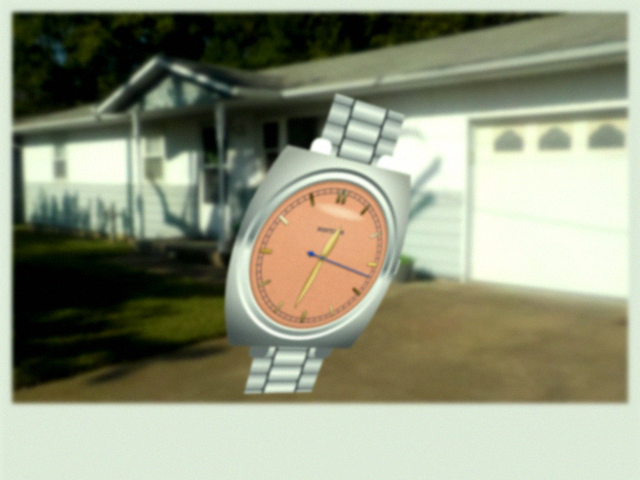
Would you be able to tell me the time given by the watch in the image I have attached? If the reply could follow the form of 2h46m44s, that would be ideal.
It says 12h32m17s
